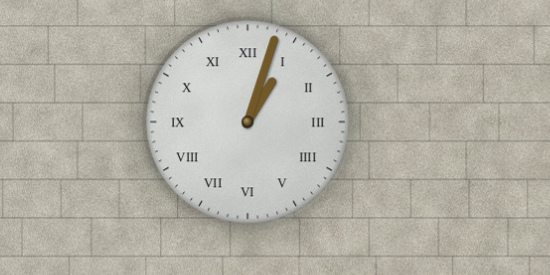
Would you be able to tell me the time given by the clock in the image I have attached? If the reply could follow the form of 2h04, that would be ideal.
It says 1h03
